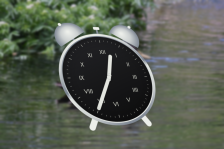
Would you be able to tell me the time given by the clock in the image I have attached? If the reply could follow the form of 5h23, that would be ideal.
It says 12h35
